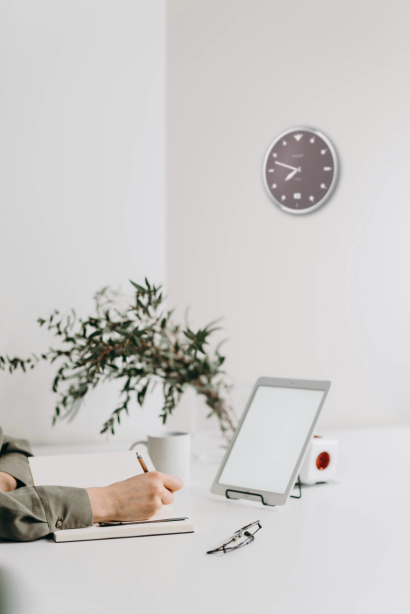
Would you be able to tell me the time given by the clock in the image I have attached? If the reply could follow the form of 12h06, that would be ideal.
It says 7h48
